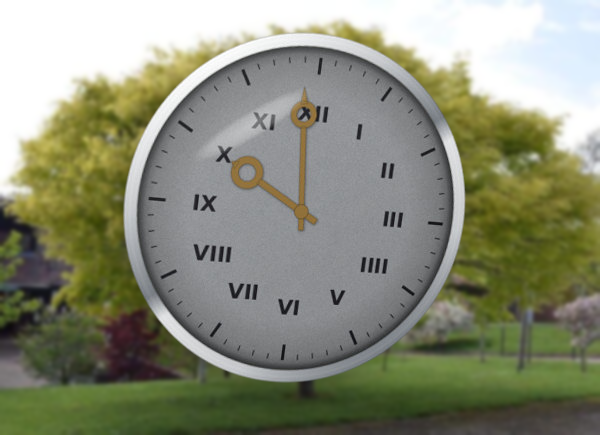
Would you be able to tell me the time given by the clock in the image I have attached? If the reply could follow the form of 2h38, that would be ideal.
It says 9h59
